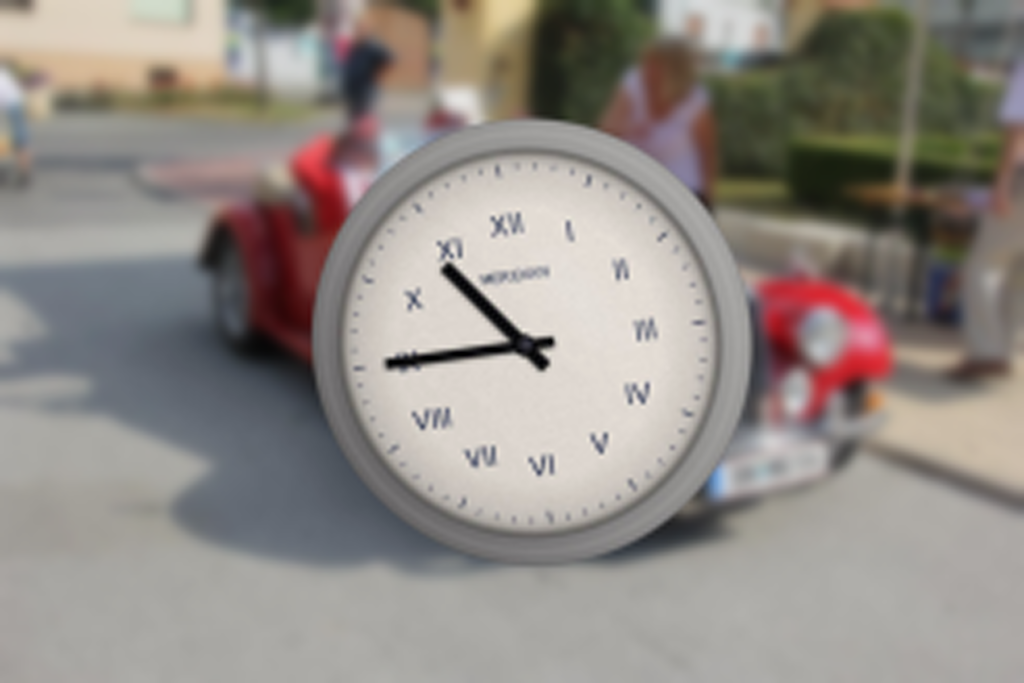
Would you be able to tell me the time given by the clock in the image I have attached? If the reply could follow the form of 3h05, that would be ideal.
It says 10h45
